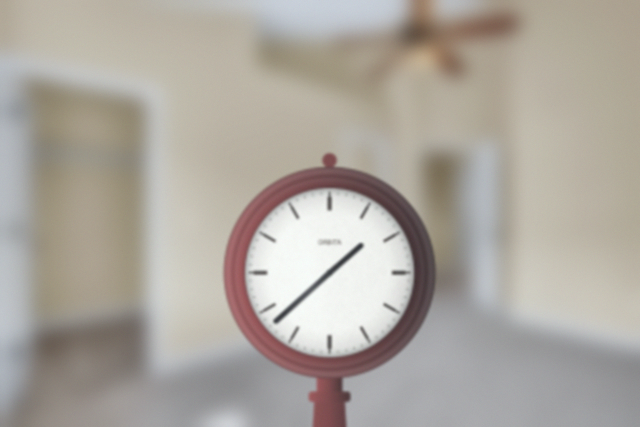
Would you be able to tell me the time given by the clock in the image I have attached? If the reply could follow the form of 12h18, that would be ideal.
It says 1h38
